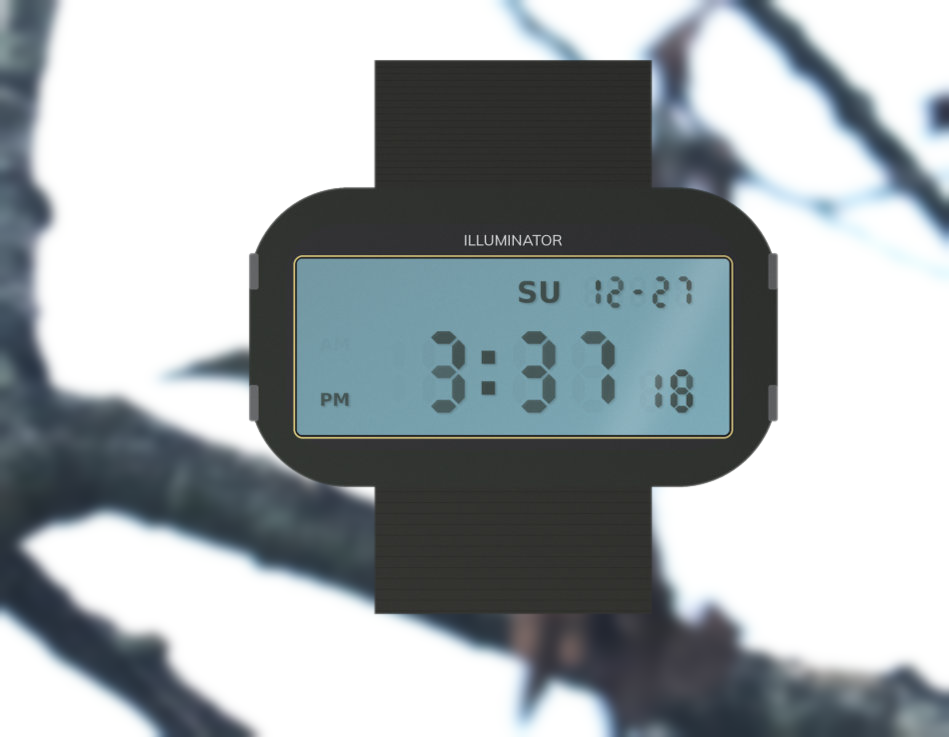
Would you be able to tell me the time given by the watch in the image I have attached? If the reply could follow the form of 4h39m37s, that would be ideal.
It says 3h37m18s
